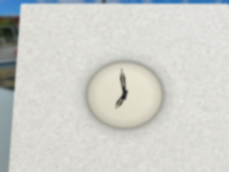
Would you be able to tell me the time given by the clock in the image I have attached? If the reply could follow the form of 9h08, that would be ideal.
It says 6h59
